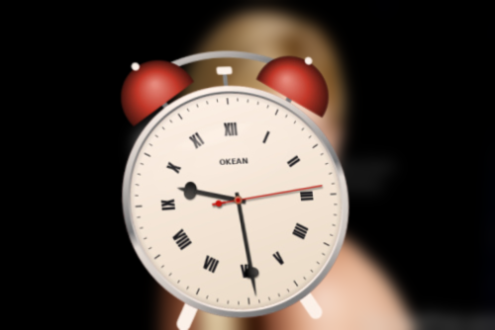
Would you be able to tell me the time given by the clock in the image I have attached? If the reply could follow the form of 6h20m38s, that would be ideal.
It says 9h29m14s
